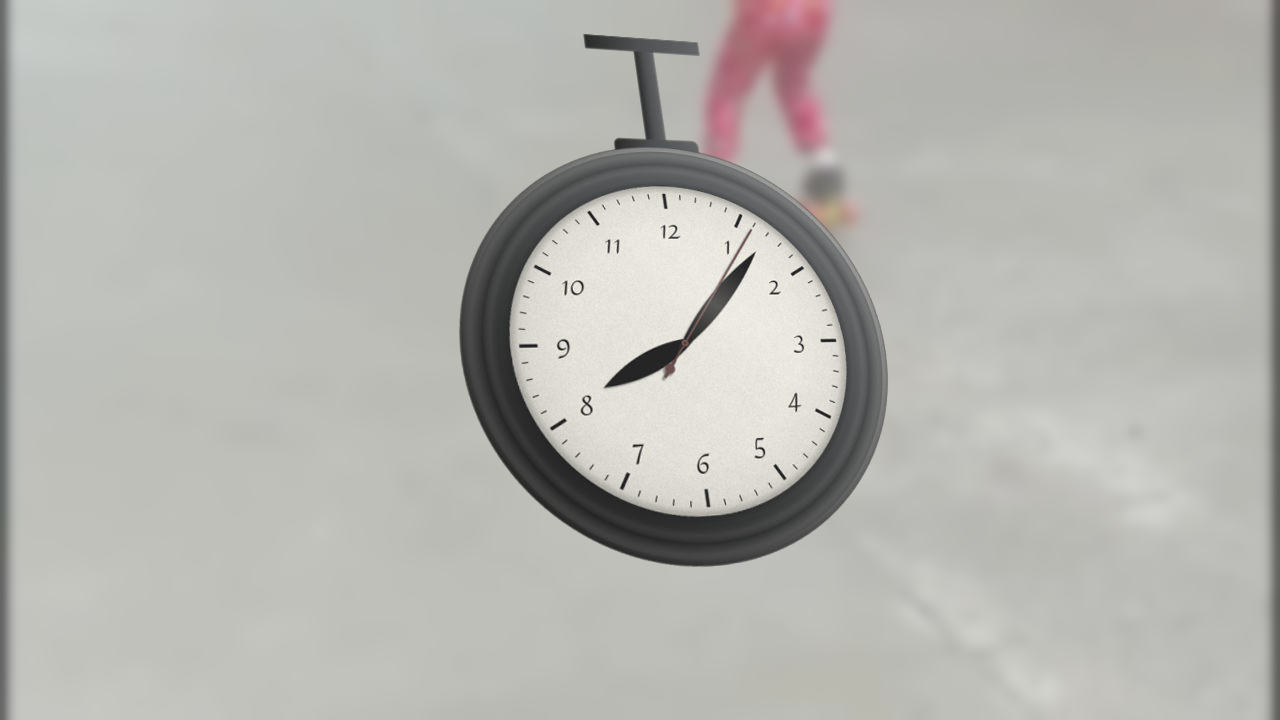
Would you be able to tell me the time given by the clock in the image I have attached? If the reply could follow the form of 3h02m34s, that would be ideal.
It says 8h07m06s
